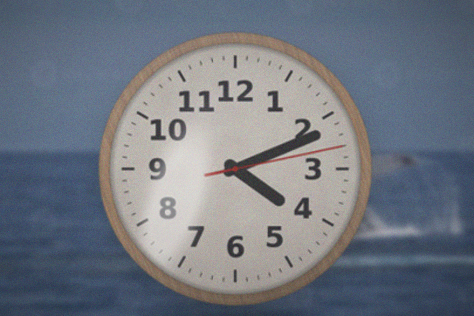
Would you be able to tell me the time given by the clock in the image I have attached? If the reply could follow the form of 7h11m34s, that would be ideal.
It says 4h11m13s
